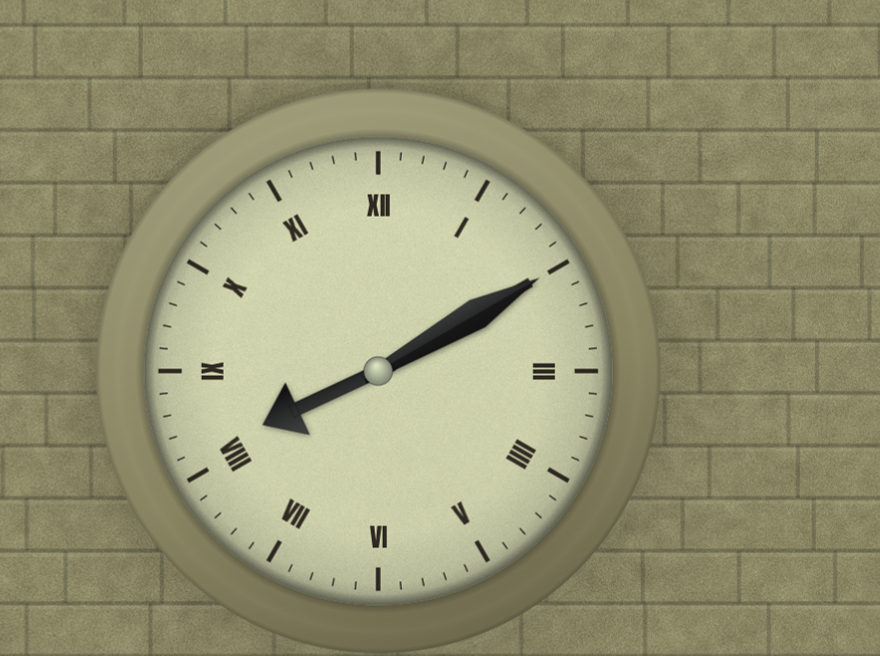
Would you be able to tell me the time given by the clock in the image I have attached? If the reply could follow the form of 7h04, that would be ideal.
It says 8h10
